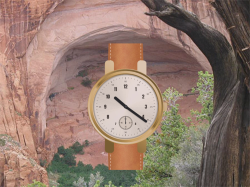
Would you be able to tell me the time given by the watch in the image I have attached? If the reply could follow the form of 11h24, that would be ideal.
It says 10h21
